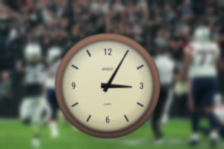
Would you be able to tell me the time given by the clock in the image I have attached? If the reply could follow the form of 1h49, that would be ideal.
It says 3h05
